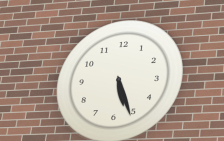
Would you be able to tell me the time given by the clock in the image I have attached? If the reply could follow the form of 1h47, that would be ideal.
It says 5h26
